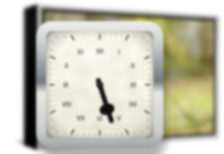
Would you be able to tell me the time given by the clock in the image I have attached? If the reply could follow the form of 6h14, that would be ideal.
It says 5h27
